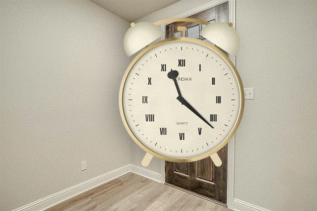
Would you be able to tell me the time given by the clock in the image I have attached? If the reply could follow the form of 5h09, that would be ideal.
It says 11h22
